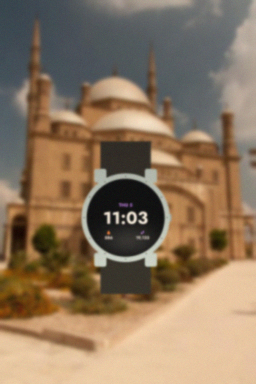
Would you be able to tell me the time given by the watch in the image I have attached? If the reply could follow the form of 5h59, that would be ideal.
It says 11h03
